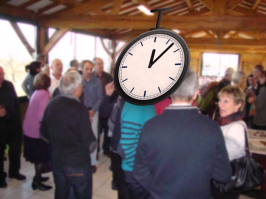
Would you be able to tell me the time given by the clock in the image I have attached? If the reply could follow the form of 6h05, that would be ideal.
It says 12h07
